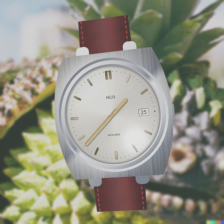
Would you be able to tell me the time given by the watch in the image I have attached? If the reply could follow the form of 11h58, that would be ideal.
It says 1h38
